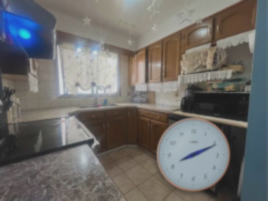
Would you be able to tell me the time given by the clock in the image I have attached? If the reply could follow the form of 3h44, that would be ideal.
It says 8h11
